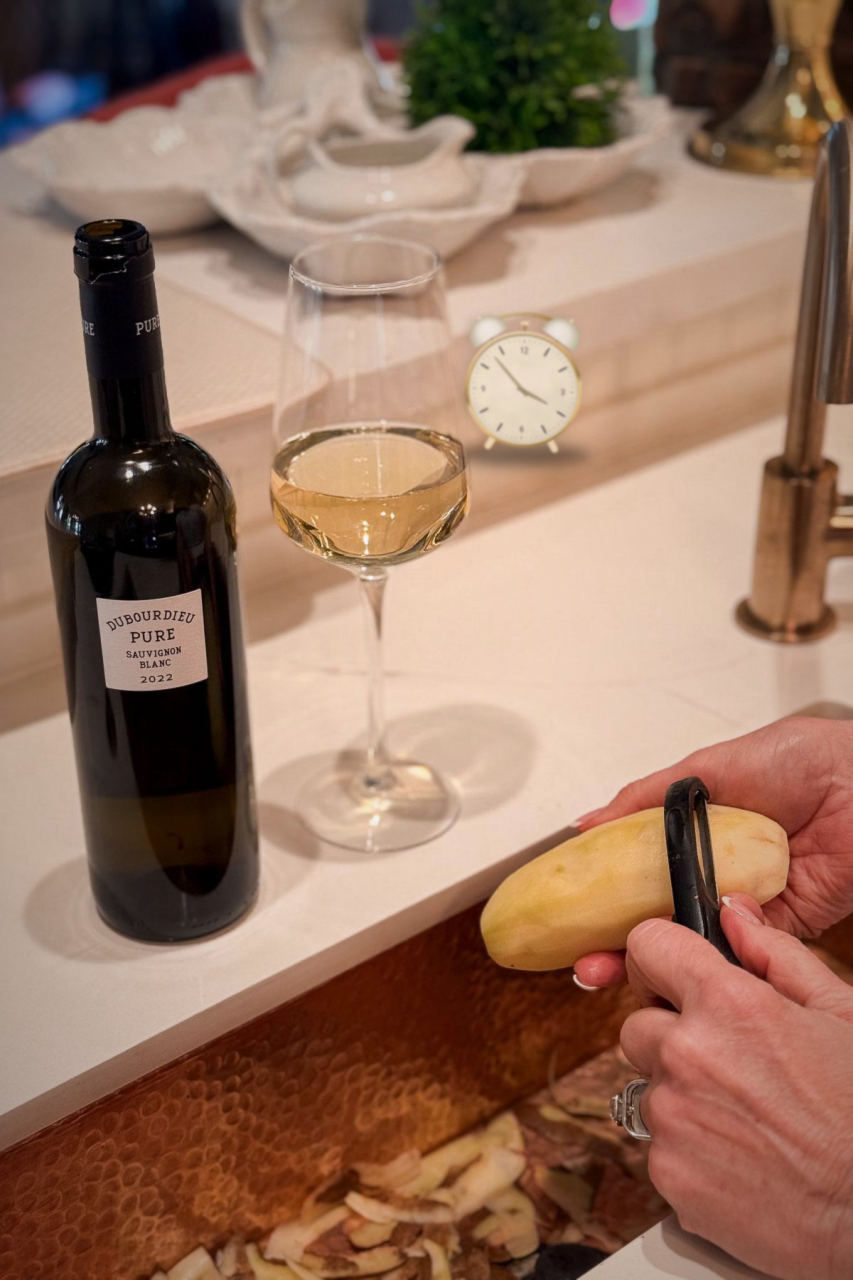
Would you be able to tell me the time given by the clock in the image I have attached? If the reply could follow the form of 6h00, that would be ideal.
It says 3h53
